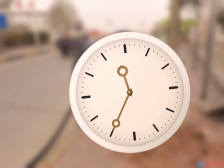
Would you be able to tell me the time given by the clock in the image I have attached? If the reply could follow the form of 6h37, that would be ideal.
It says 11h35
